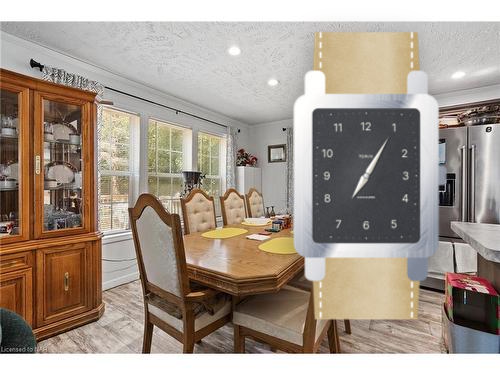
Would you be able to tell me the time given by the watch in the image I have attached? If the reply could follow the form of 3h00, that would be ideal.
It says 7h05
